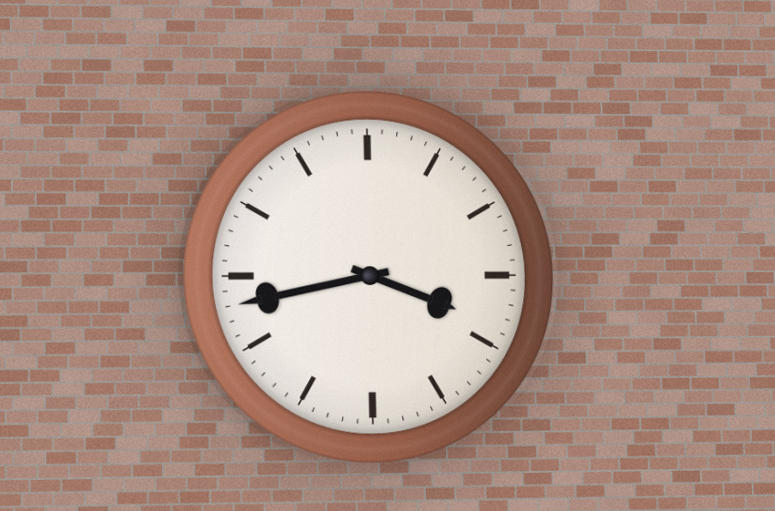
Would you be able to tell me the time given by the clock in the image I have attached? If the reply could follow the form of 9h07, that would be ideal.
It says 3h43
